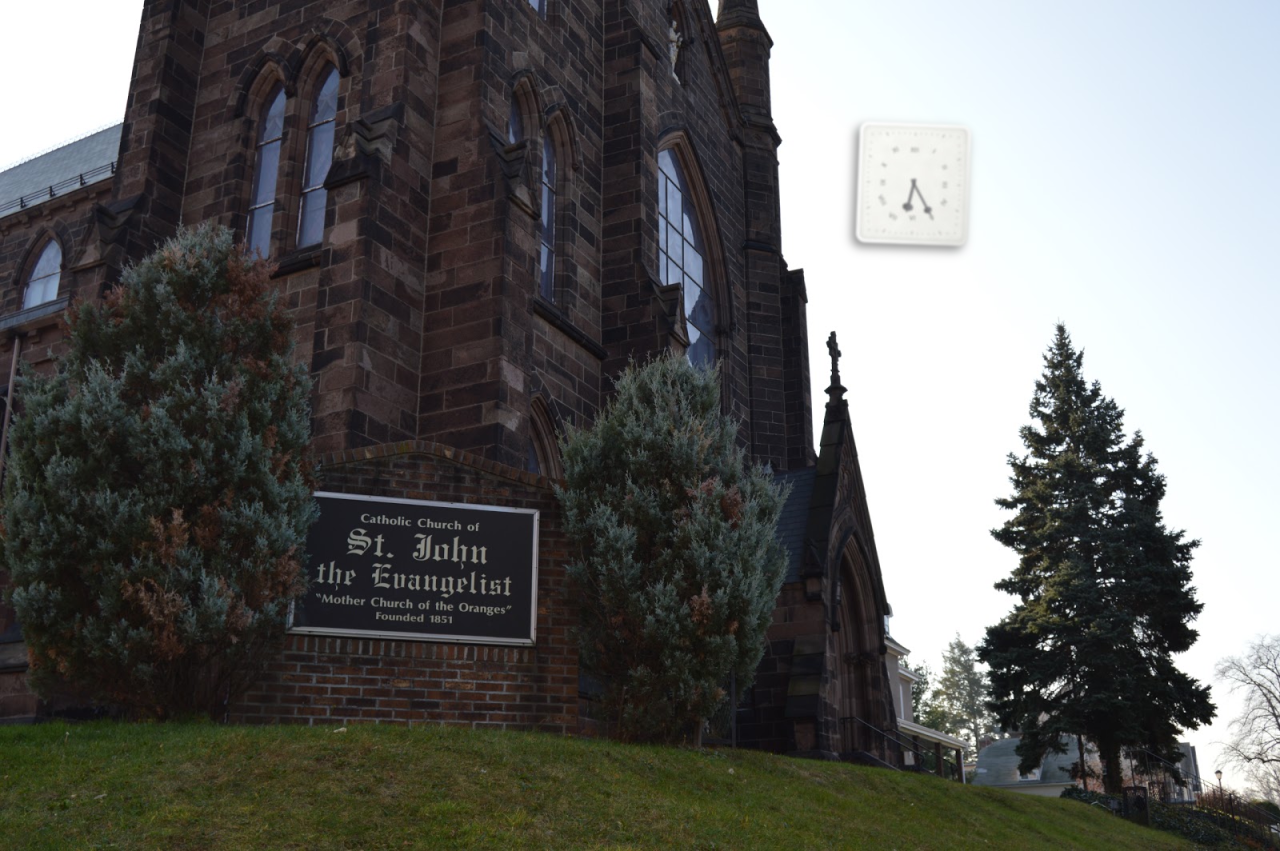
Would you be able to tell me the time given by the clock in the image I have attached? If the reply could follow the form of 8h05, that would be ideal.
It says 6h25
